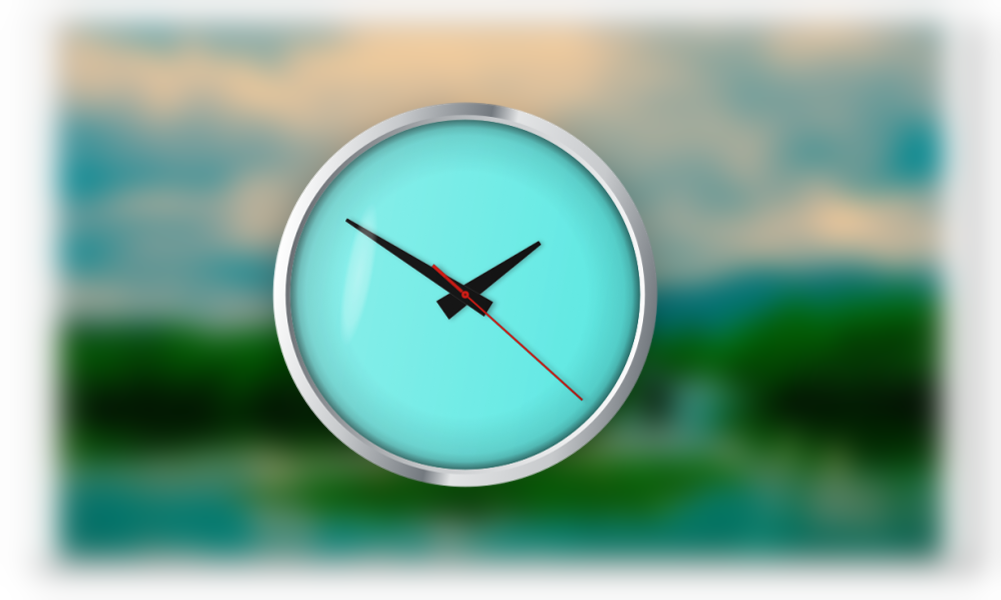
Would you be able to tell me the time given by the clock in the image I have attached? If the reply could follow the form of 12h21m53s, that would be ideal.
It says 1h50m22s
